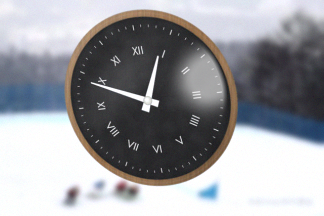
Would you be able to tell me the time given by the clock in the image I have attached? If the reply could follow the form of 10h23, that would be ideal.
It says 12h49
